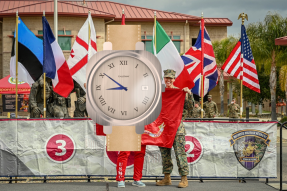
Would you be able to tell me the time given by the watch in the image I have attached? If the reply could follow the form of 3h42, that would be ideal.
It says 8h51
